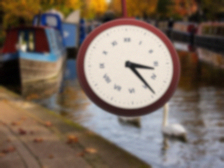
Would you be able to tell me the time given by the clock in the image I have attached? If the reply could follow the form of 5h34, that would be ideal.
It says 3h24
